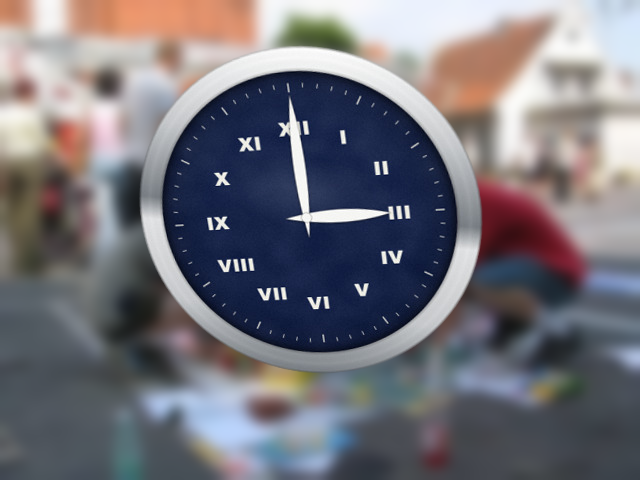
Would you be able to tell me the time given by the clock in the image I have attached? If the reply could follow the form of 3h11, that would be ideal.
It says 3h00
